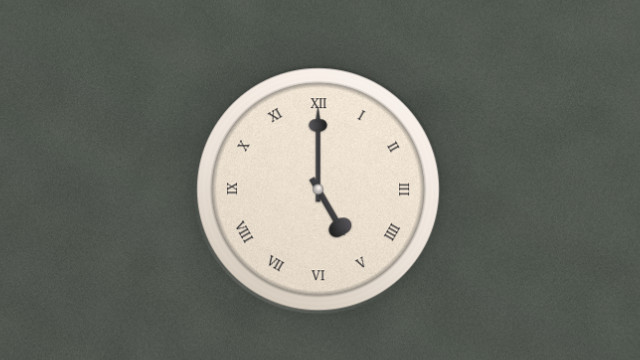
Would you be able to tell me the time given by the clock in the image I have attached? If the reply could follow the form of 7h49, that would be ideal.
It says 5h00
